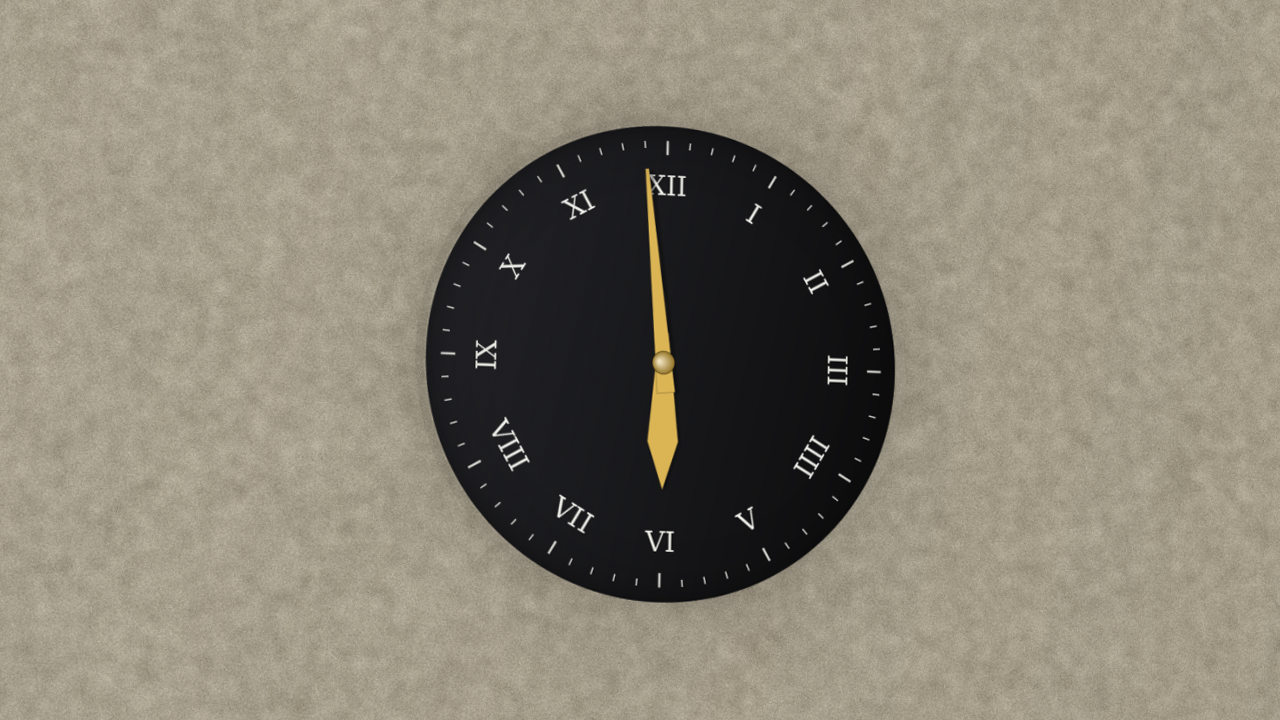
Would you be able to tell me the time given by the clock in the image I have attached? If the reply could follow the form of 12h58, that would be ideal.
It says 5h59
